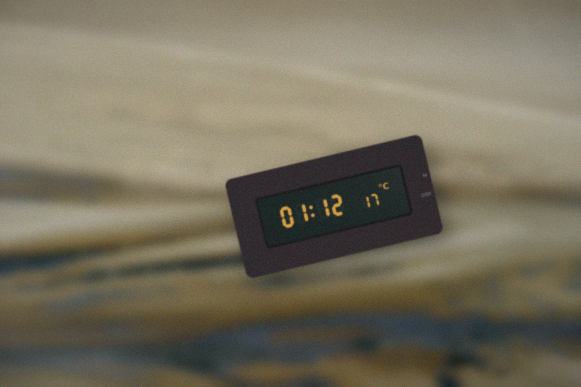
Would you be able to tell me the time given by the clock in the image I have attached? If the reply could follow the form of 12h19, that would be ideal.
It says 1h12
